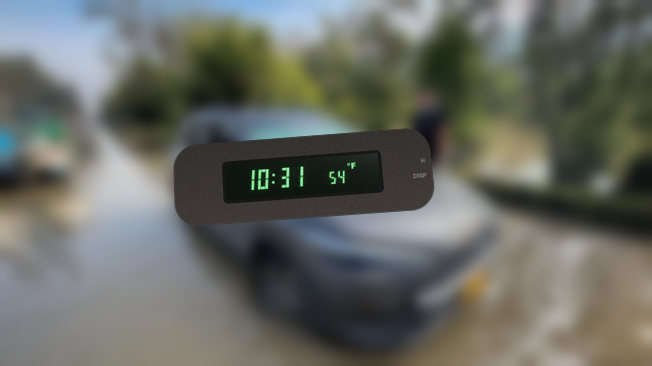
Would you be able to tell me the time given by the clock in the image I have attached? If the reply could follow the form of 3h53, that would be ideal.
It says 10h31
